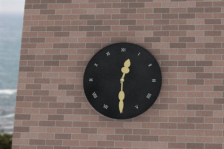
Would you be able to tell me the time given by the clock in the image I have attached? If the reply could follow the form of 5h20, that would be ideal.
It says 12h30
